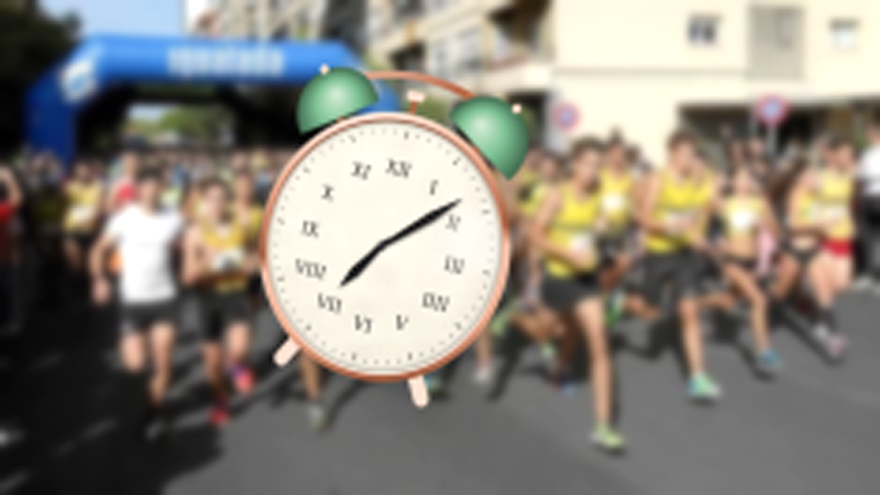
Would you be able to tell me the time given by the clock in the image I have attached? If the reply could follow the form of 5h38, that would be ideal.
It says 7h08
